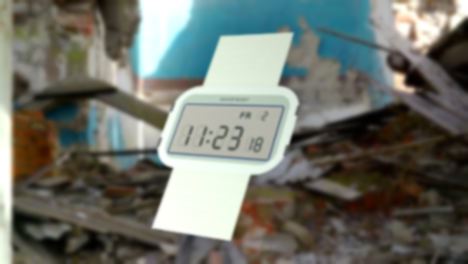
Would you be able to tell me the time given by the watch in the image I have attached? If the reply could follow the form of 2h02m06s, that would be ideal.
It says 11h23m18s
